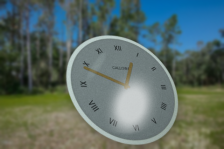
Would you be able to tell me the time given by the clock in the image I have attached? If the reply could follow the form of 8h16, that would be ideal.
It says 12h49
